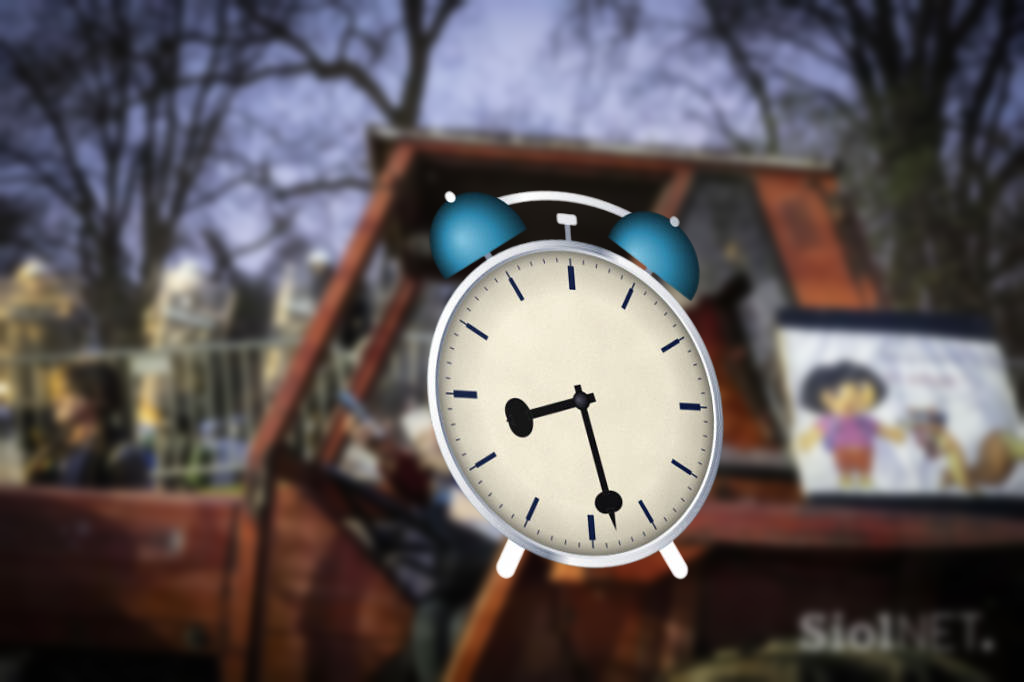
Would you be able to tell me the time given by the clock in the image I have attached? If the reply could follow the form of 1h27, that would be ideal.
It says 8h28
